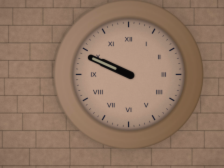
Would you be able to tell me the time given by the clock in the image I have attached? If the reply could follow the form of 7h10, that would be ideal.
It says 9h49
